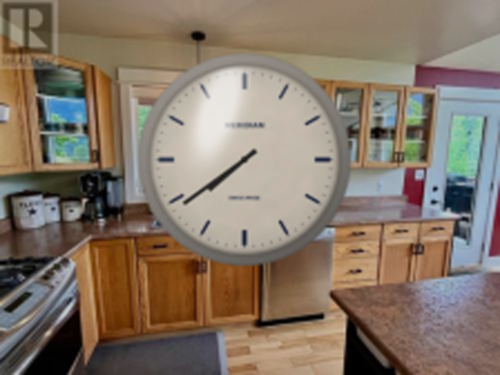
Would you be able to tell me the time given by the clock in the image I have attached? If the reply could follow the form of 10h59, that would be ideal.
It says 7h39
